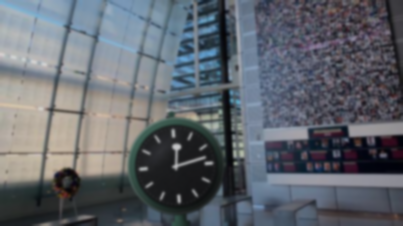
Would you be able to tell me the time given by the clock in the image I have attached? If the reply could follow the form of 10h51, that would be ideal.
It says 12h13
